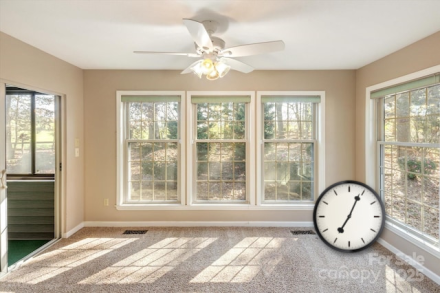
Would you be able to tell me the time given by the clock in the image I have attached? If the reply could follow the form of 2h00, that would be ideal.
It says 7h04
